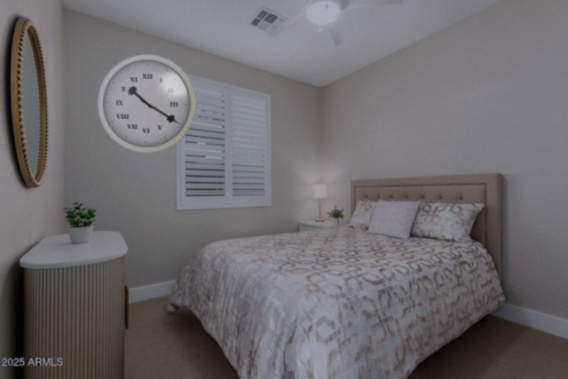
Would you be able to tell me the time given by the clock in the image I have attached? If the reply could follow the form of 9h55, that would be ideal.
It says 10h20
